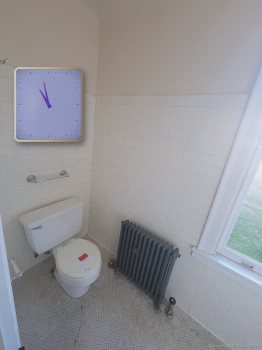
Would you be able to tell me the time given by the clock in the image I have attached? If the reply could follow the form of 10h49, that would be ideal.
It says 10h58
